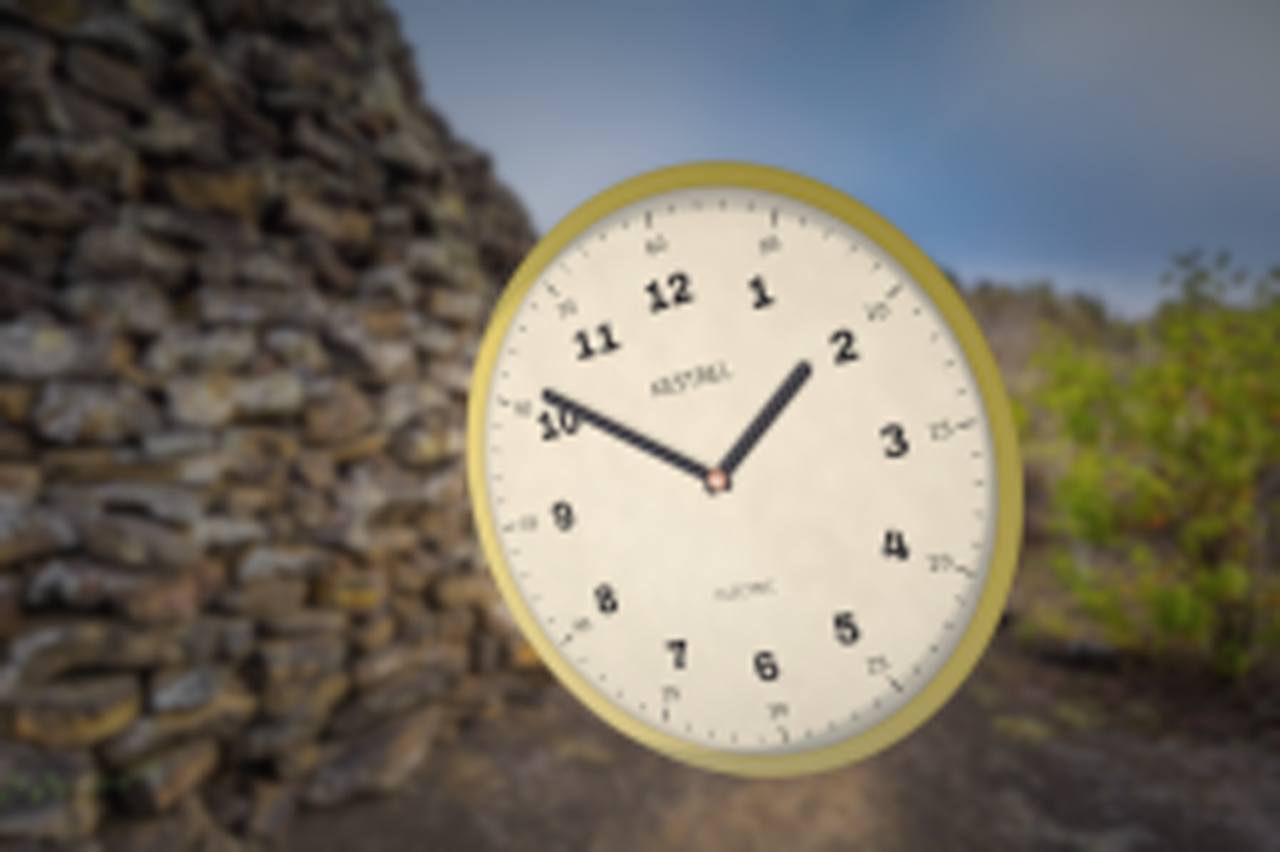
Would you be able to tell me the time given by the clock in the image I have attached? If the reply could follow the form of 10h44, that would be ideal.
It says 1h51
